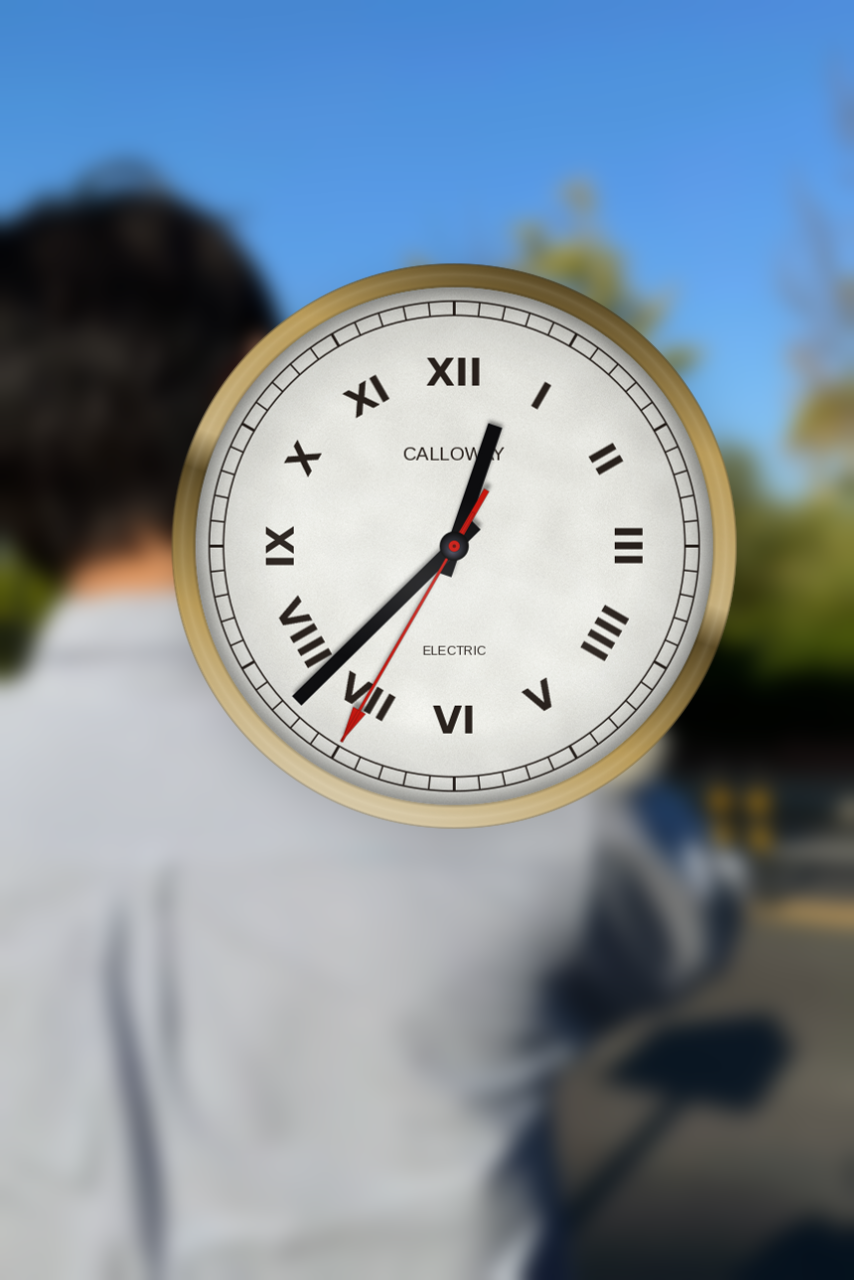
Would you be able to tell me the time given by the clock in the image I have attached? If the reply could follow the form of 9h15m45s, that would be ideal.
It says 12h37m35s
